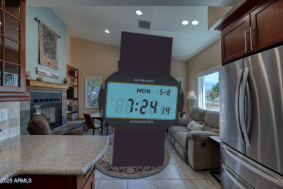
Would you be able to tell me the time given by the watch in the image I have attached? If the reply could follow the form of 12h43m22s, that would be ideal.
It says 7h24m14s
